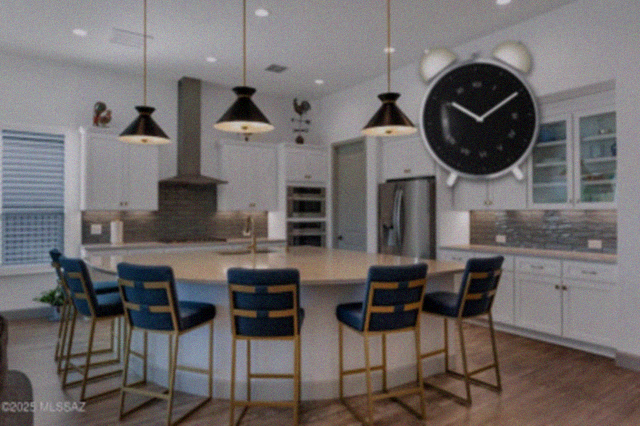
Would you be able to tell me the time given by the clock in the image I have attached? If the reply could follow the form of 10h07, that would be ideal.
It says 10h10
